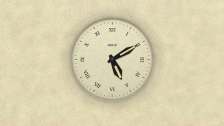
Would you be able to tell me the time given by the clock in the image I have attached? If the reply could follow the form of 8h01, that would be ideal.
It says 5h10
